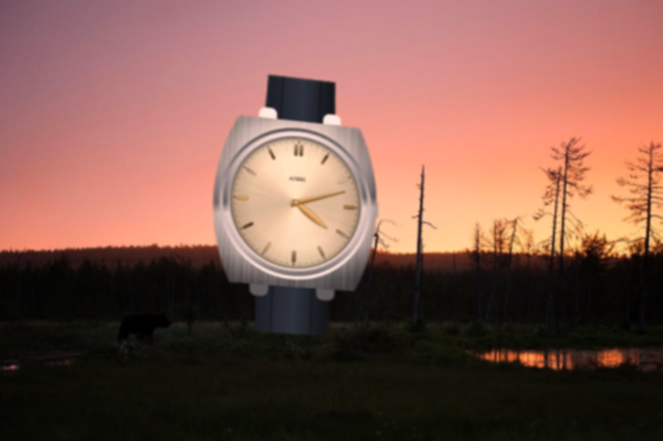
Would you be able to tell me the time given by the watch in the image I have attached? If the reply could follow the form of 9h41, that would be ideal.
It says 4h12
